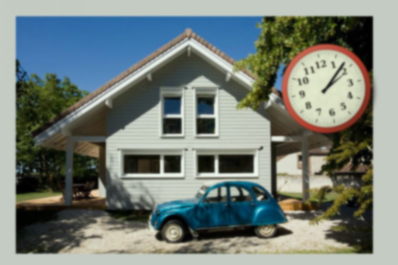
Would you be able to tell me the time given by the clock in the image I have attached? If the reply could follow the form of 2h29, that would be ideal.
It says 2h08
